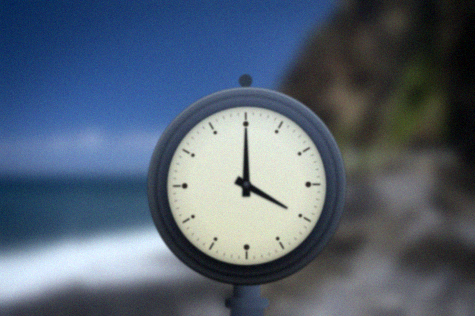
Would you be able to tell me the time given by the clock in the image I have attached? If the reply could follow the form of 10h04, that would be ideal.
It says 4h00
